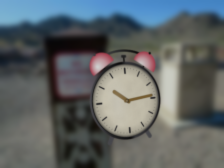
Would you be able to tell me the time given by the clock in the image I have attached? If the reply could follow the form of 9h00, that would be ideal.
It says 10h14
